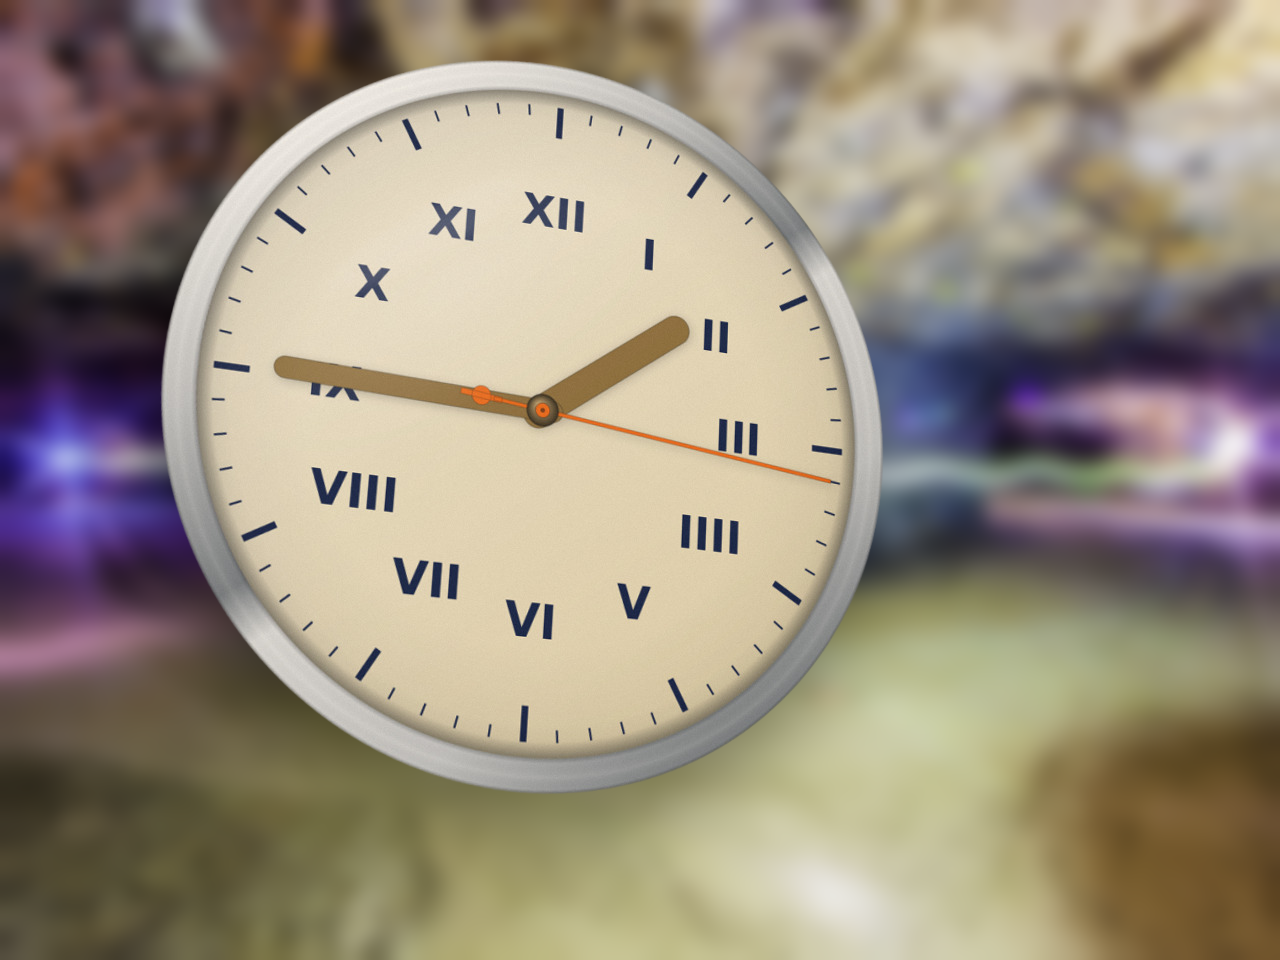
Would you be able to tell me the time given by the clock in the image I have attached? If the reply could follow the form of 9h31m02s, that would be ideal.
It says 1h45m16s
